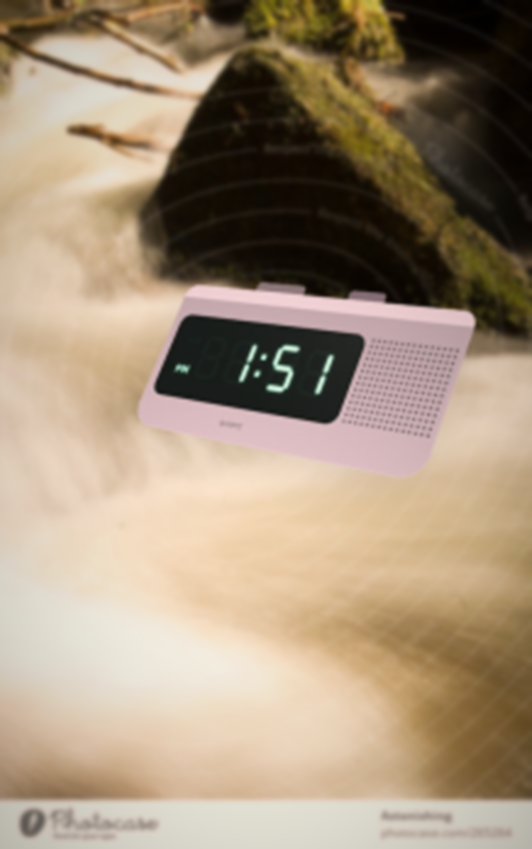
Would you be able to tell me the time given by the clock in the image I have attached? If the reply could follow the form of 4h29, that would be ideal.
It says 1h51
